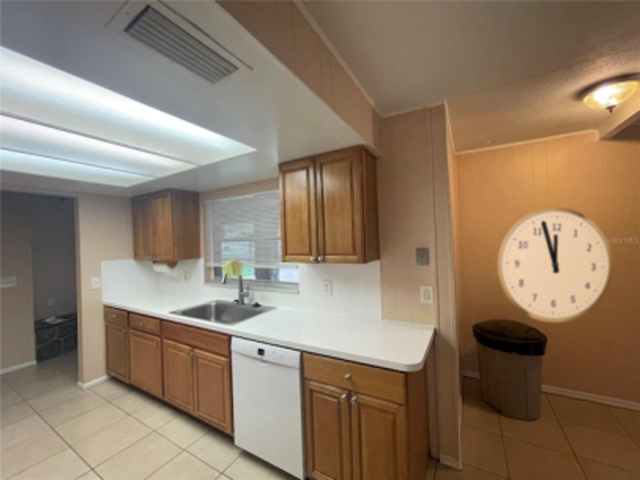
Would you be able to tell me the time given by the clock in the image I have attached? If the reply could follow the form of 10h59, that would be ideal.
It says 11h57
